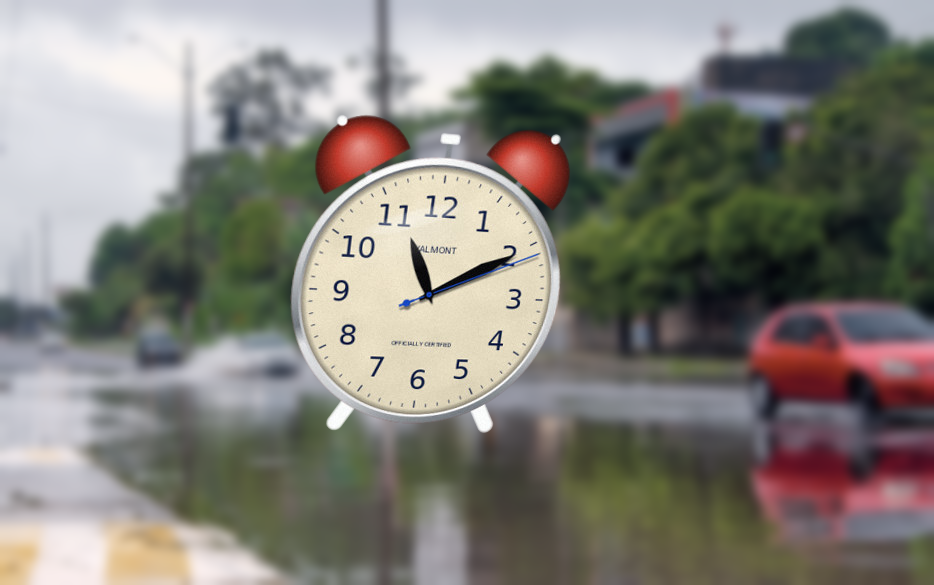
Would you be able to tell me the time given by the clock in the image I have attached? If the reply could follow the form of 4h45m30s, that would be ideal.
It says 11h10m11s
